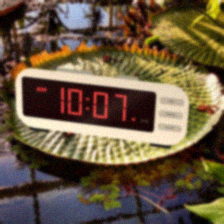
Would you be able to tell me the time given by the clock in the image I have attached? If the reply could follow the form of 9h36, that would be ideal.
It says 10h07
